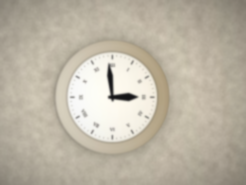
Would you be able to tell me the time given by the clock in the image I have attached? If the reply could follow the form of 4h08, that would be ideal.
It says 2h59
